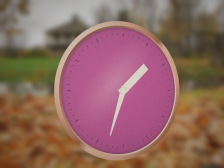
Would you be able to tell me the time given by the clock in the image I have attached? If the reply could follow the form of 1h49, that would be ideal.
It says 1h33
